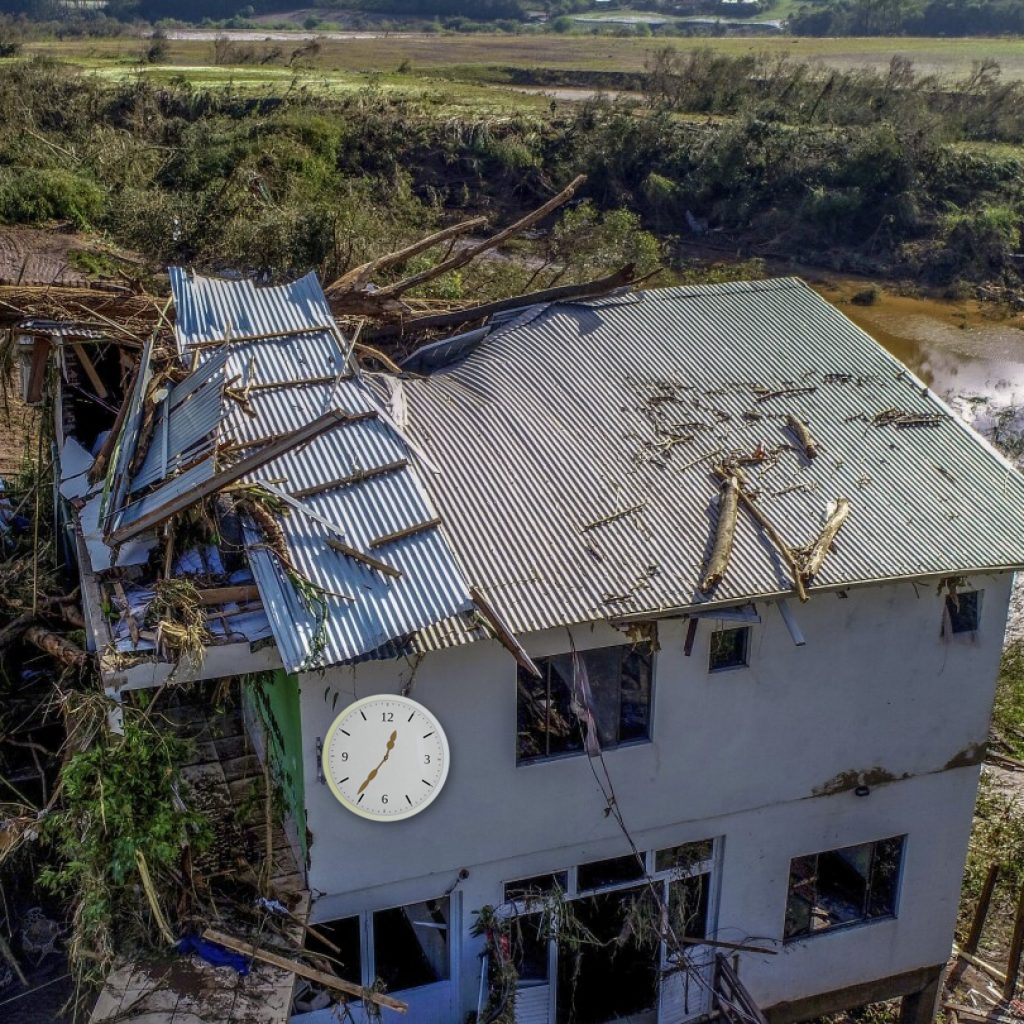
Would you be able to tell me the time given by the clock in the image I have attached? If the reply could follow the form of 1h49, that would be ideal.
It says 12h36
